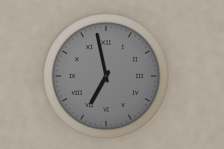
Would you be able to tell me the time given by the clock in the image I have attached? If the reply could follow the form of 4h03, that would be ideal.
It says 6h58
